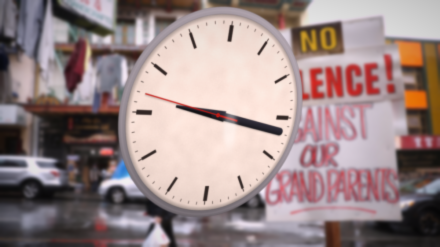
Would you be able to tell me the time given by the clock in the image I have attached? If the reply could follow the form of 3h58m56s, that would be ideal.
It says 9h16m47s
